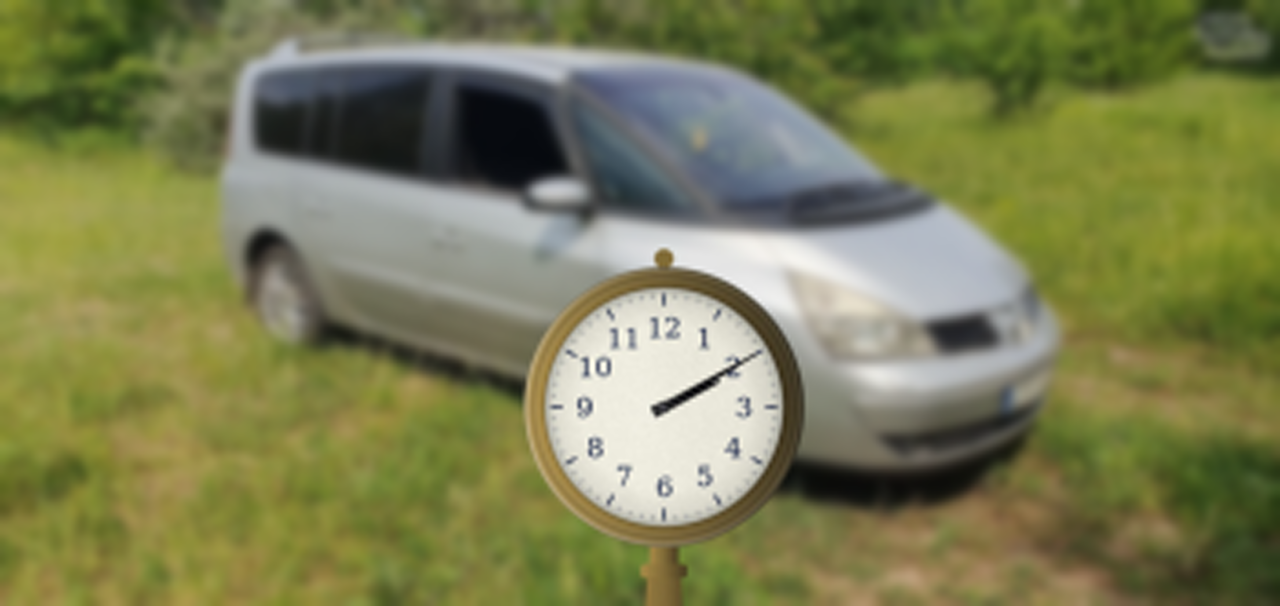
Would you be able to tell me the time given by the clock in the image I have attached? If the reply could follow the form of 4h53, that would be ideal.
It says 2h10
